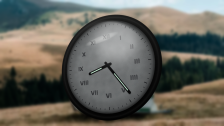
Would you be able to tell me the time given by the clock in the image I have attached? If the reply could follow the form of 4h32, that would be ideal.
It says 8h24
